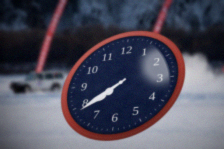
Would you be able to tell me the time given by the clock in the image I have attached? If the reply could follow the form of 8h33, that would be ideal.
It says 7h39
